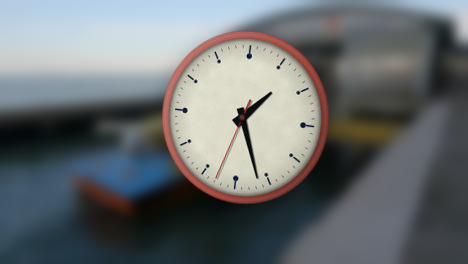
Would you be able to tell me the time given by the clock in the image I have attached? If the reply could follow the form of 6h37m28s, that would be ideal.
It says 1h26m33s
